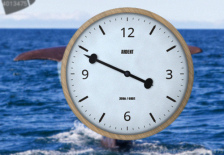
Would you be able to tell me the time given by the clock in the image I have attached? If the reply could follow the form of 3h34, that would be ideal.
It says 3h49
